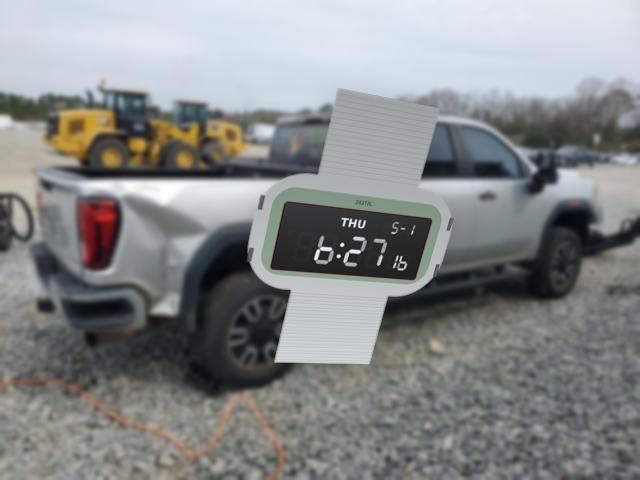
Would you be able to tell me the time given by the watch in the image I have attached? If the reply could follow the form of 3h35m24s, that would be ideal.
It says 6h27m16s
